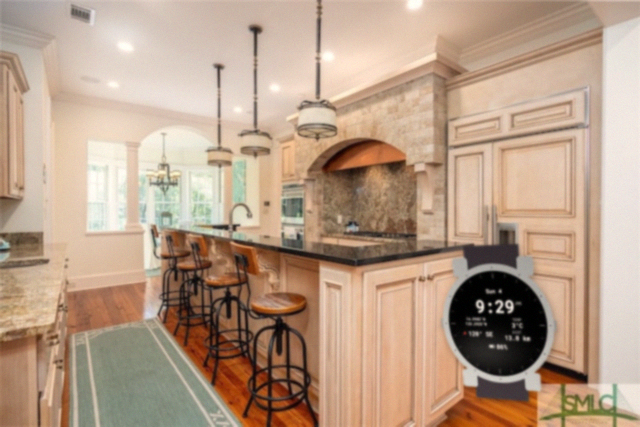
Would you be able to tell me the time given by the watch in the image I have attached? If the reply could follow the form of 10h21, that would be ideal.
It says 9h29
